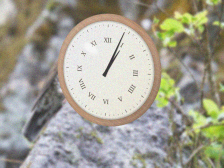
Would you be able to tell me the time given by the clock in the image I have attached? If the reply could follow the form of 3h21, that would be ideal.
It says 1h04
